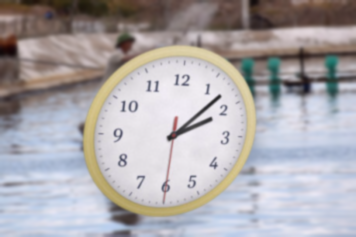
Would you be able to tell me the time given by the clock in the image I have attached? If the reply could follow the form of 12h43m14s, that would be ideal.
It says 2h07m30s
